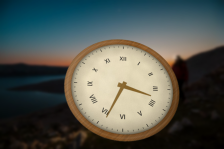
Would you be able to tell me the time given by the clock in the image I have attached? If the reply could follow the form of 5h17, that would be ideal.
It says 3h34
